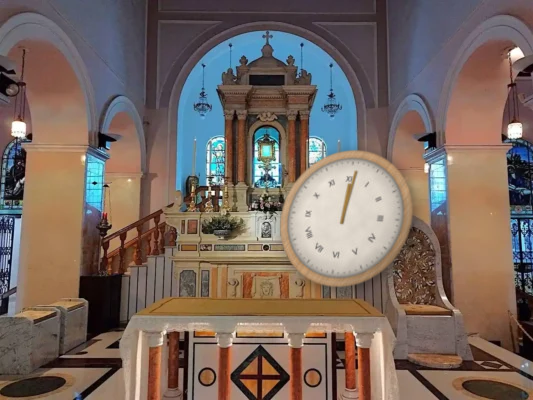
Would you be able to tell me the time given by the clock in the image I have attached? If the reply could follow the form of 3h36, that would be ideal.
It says 12h01
